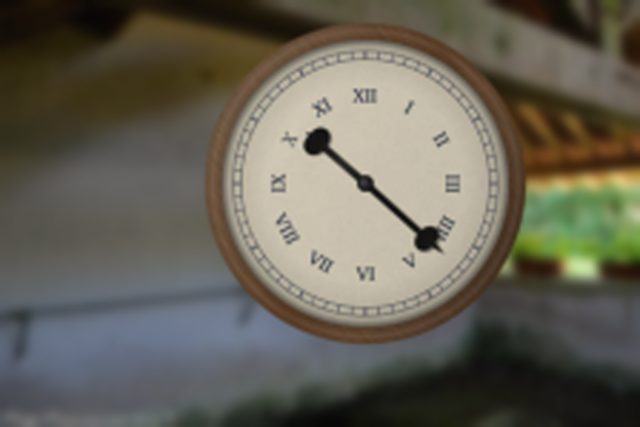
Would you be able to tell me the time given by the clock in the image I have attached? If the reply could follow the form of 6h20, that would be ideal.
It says 10h22
